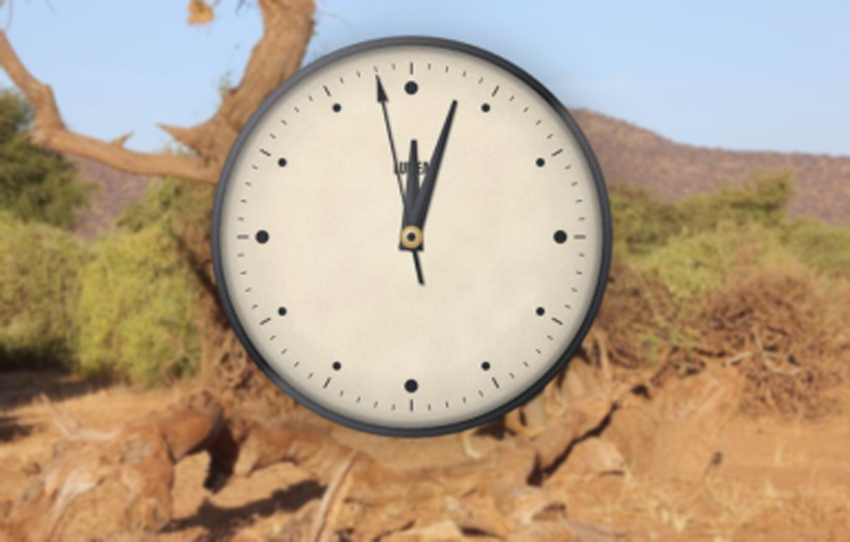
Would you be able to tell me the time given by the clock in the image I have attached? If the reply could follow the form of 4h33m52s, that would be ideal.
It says 12h02m58s
